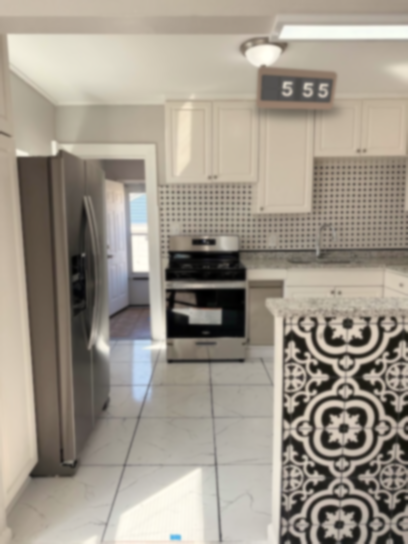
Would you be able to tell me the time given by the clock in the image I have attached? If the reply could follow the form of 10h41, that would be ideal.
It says 5h55
